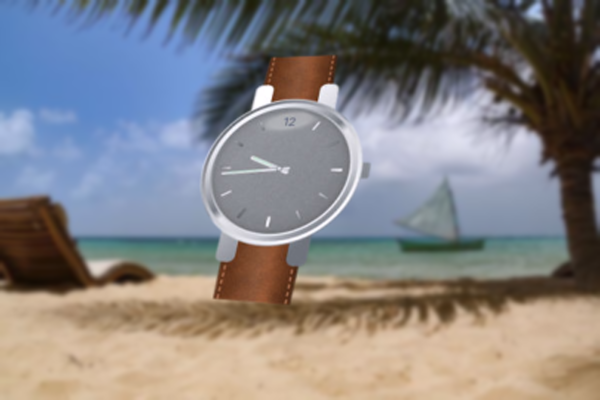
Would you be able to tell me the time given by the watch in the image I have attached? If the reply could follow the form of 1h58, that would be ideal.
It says 9h44
